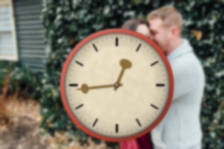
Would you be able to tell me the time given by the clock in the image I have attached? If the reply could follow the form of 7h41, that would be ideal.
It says 12h44
